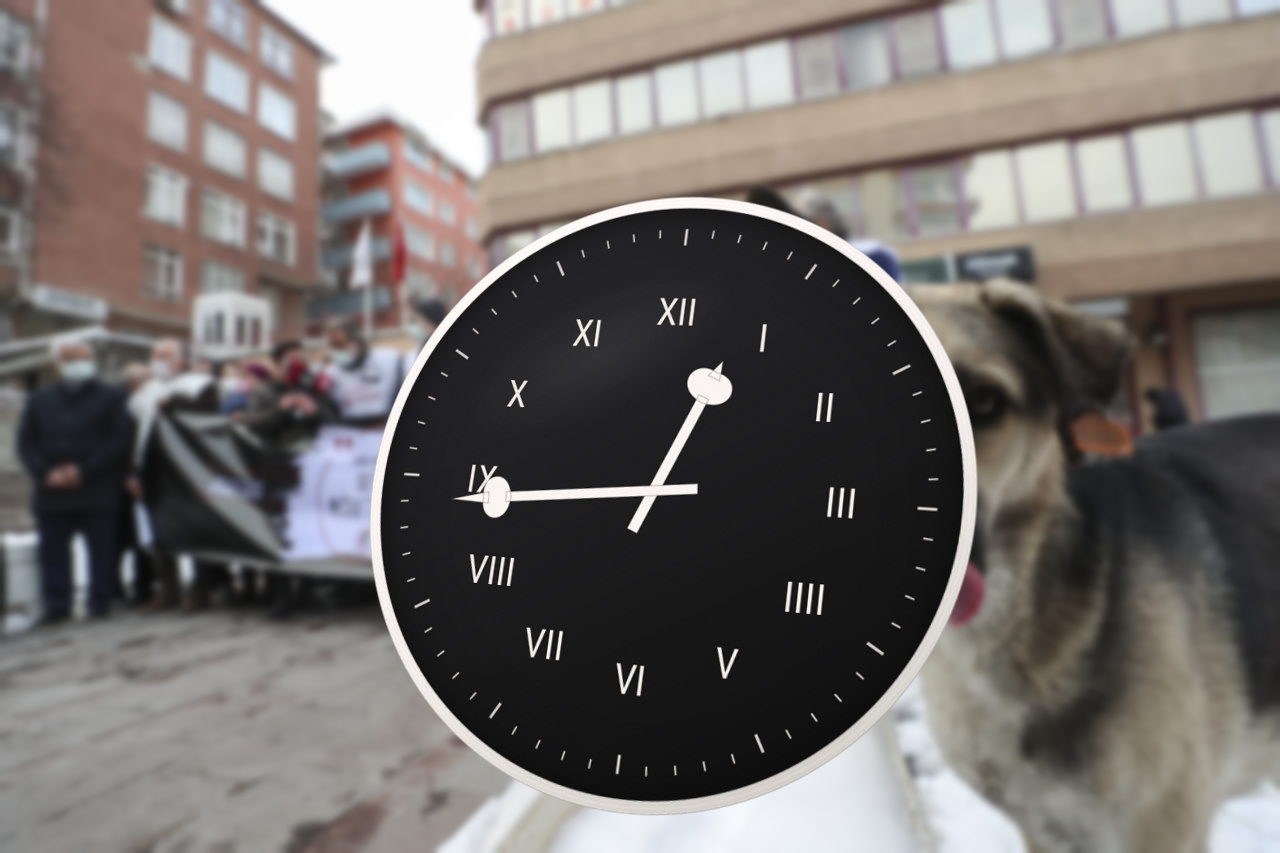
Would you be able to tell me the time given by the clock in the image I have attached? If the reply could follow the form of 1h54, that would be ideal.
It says 12h44
